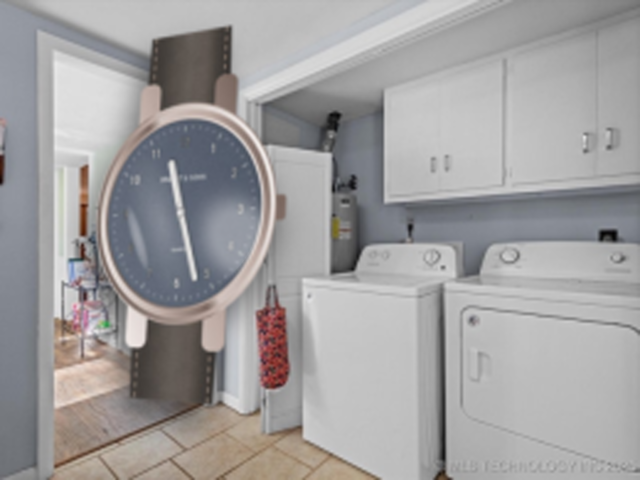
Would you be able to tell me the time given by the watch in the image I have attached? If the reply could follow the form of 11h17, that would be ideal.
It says 11h27
